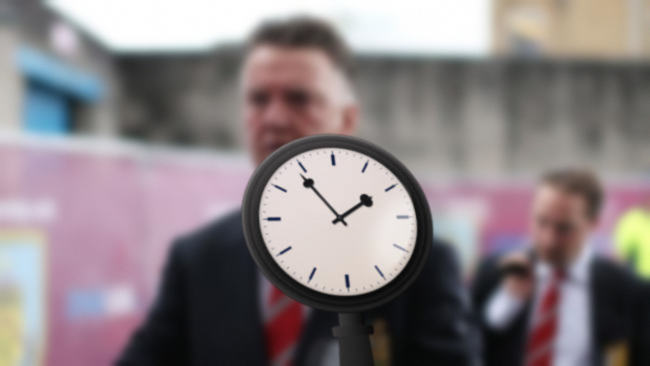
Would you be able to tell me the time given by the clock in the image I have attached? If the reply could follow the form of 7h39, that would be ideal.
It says 1h54
